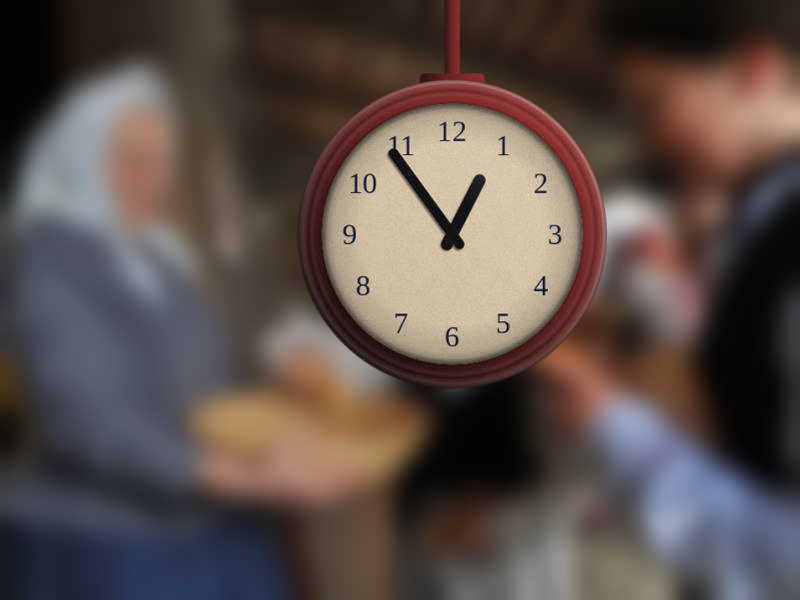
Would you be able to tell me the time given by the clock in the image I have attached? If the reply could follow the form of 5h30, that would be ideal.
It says 12h54
